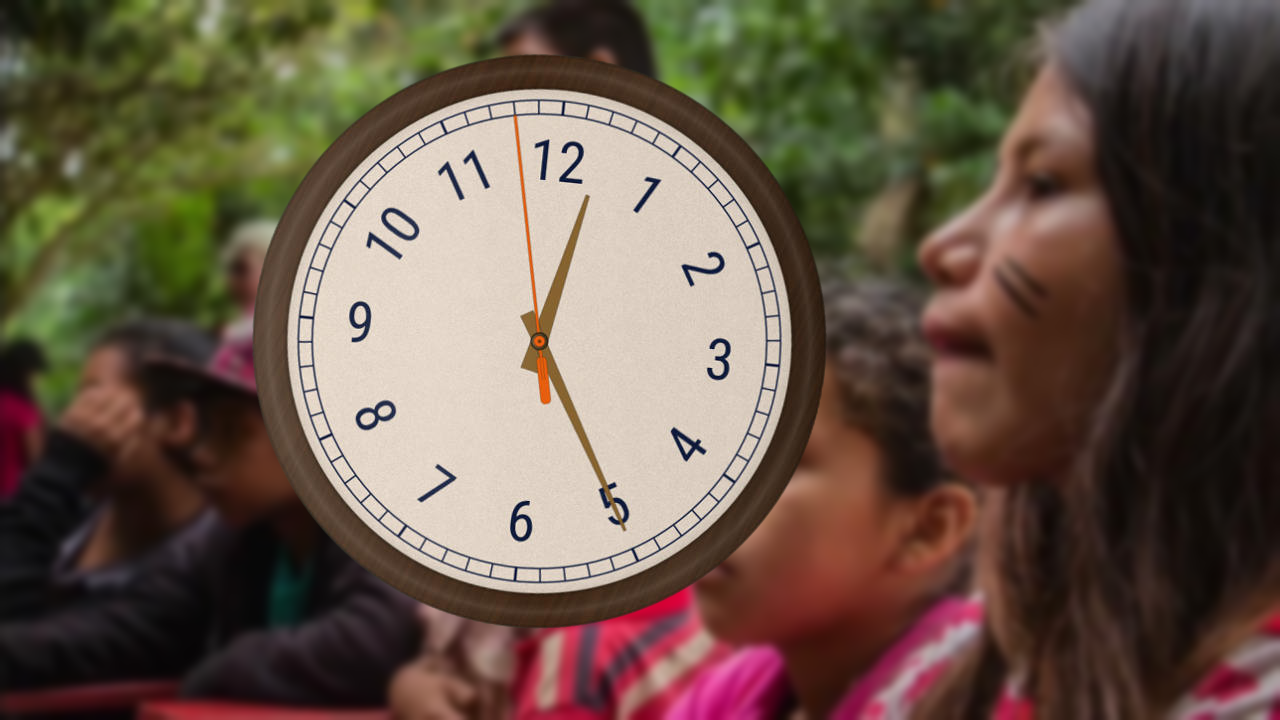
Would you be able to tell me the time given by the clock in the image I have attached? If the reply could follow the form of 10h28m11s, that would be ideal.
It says 12h24m58s
